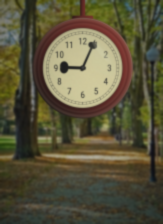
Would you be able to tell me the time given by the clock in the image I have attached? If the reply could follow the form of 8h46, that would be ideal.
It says 9h04
